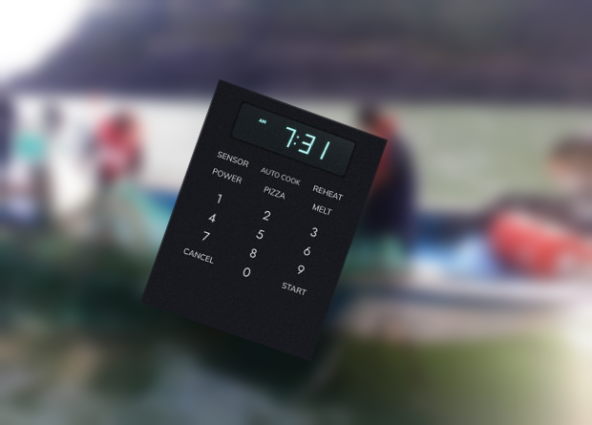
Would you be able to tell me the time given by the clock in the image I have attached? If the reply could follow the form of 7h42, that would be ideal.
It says 7h31
